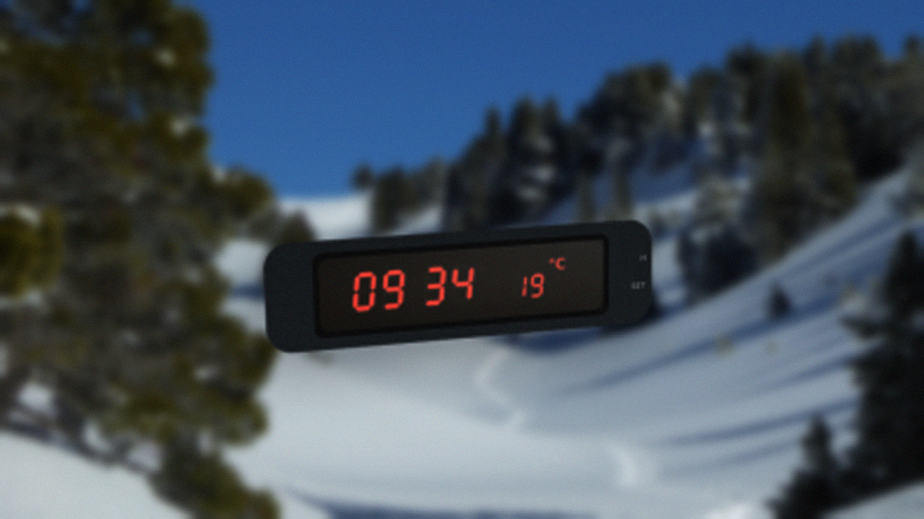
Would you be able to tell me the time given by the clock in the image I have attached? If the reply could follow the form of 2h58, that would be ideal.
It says 9h34
